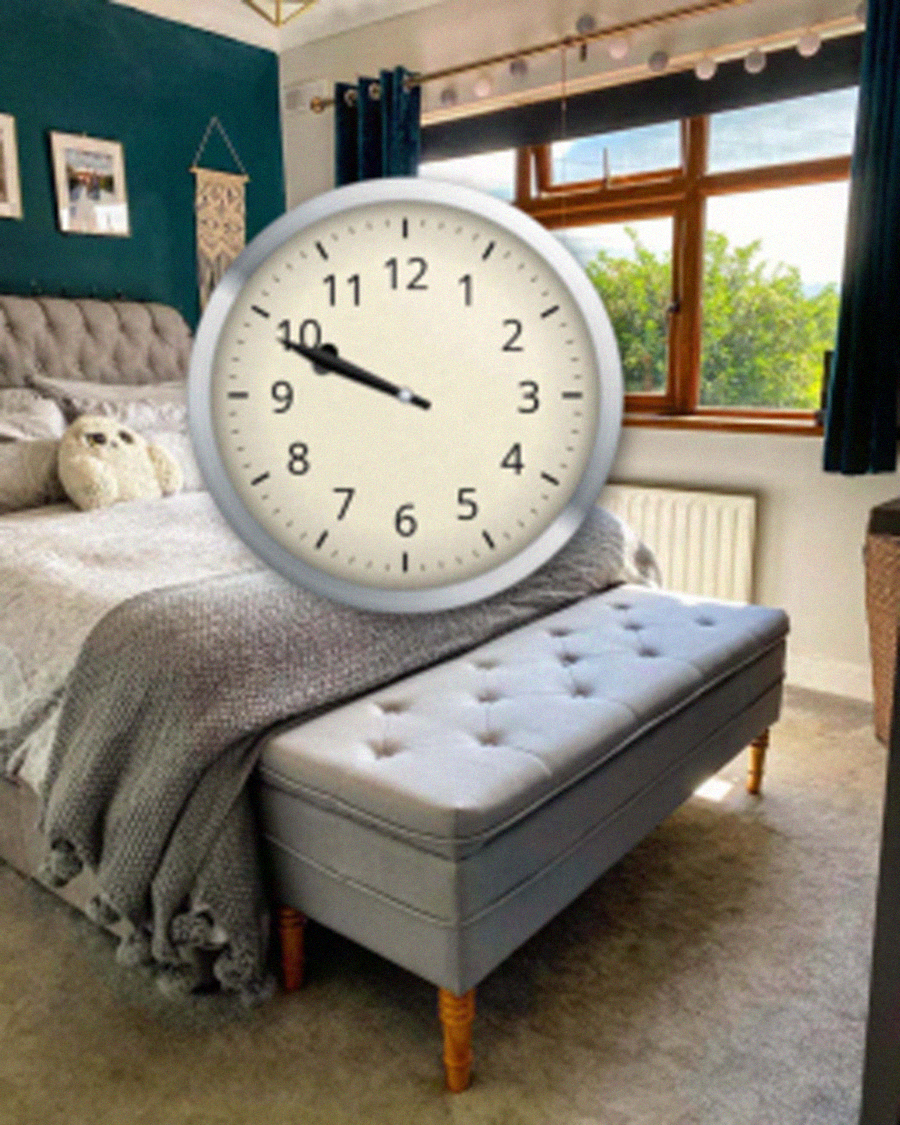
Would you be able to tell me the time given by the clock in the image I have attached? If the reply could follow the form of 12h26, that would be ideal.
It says 9h49
